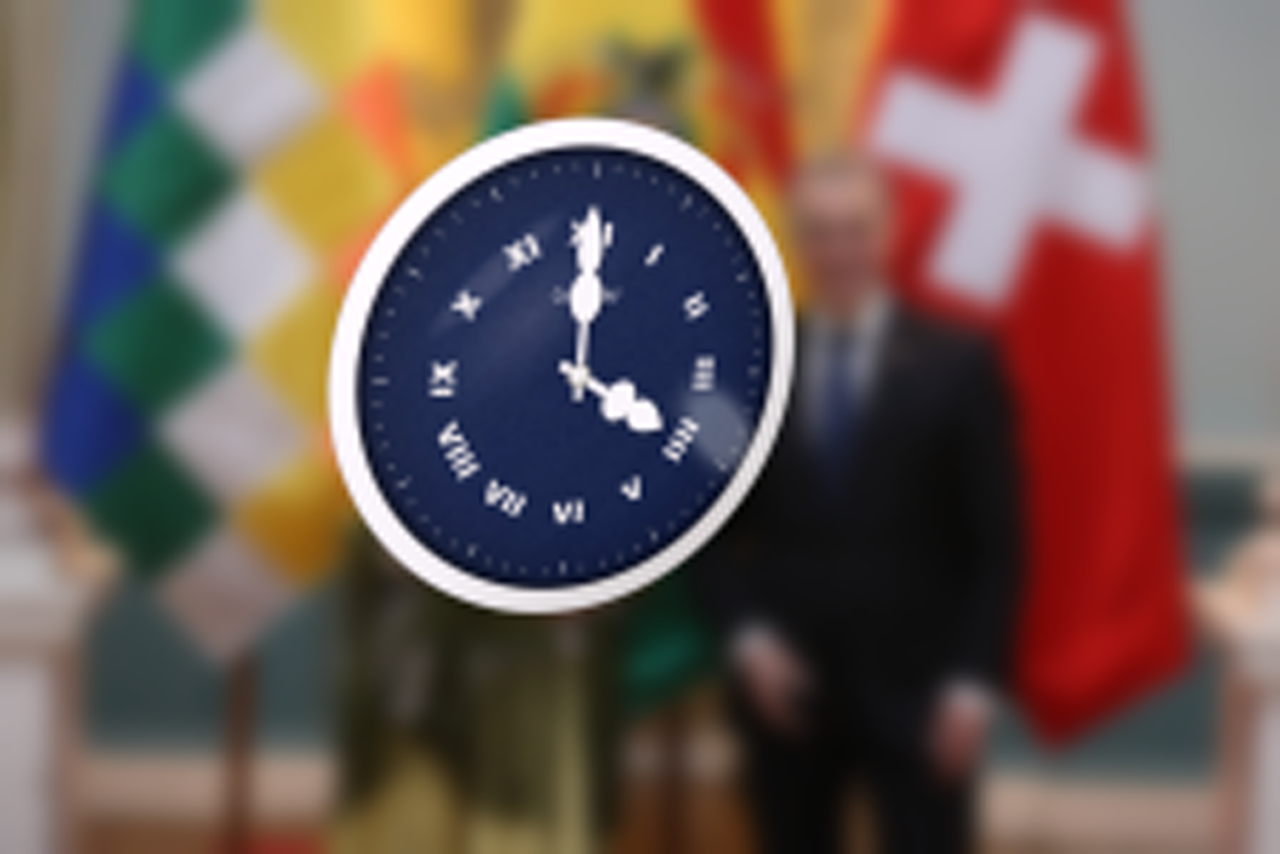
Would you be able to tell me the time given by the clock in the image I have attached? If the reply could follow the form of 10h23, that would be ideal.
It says 4h00
